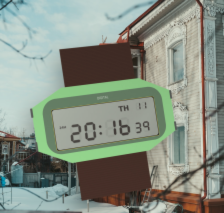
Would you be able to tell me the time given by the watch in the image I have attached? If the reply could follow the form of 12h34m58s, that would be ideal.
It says 20h16m39s
